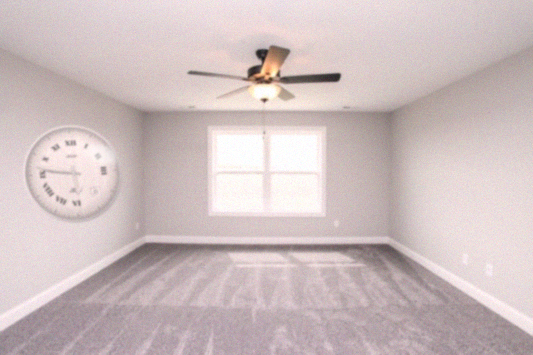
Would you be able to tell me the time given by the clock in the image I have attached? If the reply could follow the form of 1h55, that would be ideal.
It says 5h47
